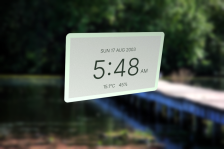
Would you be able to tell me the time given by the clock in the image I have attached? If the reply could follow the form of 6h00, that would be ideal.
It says 5h48
